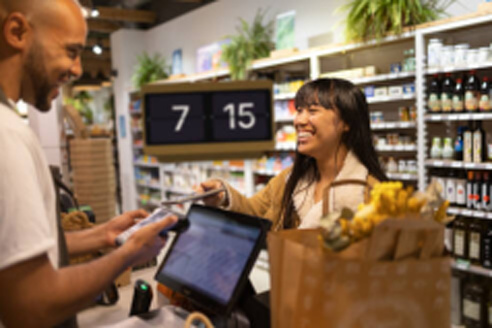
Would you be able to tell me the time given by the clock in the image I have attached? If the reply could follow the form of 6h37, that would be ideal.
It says 7h15
